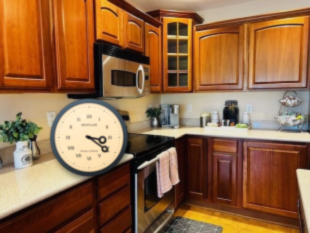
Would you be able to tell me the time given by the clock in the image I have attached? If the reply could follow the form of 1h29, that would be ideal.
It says 3h21
